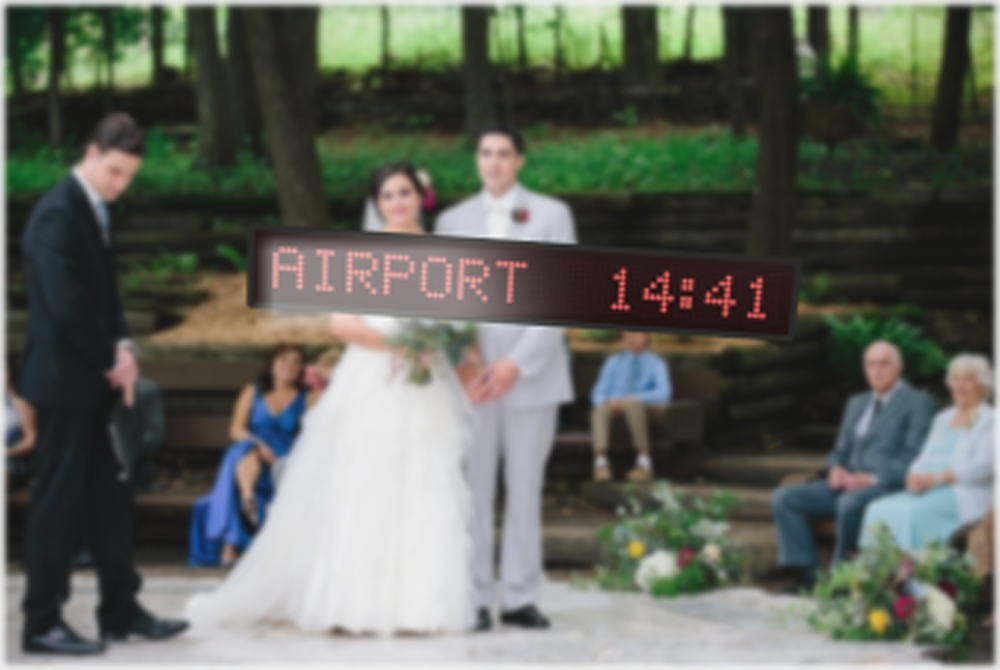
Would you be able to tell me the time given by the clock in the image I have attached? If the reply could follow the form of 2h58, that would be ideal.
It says 14h41
